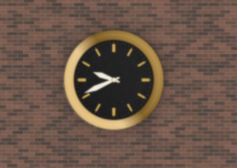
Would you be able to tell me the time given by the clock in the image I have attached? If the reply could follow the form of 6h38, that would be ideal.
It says 9h41
